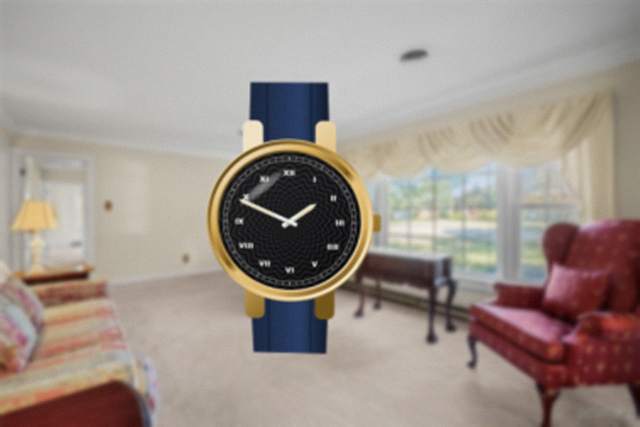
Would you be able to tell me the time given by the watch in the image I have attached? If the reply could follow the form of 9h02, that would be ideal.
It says 1h49
